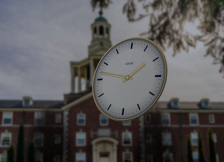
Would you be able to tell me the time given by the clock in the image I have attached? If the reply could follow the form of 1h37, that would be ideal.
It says 1h47
